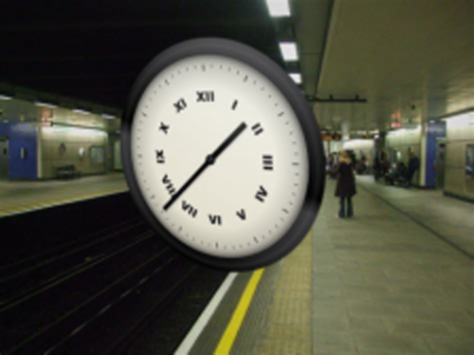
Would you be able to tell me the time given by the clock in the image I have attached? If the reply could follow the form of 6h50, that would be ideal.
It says 1h38
